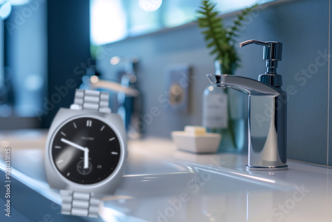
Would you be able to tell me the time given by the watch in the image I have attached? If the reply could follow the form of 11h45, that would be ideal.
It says 5h48
